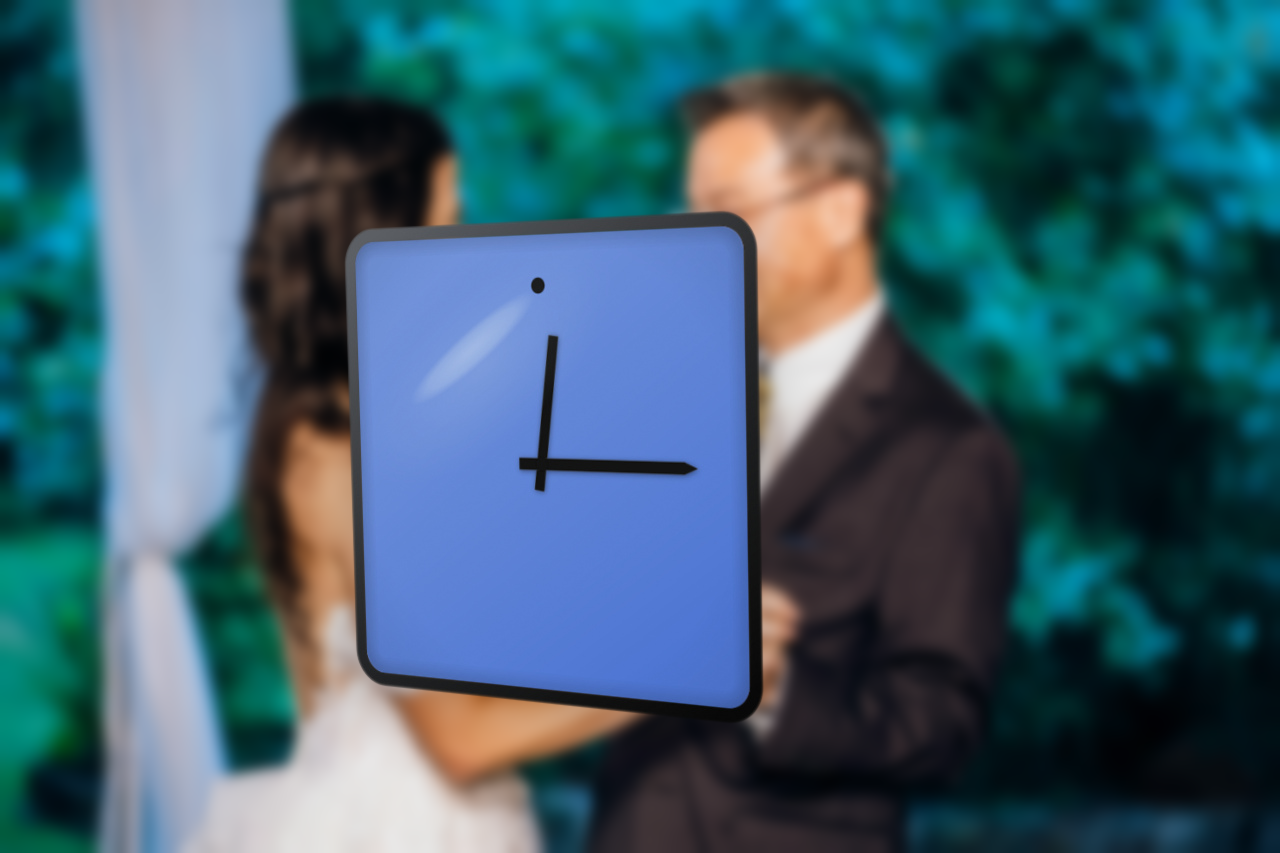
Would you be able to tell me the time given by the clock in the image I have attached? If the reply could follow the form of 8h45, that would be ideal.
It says 12h15
